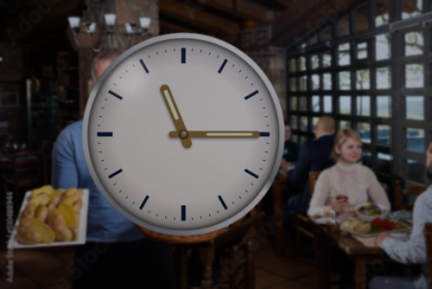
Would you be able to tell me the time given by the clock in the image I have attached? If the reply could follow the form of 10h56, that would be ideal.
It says 11h15
